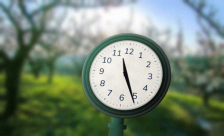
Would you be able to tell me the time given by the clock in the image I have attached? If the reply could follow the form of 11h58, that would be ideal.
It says 11h26
